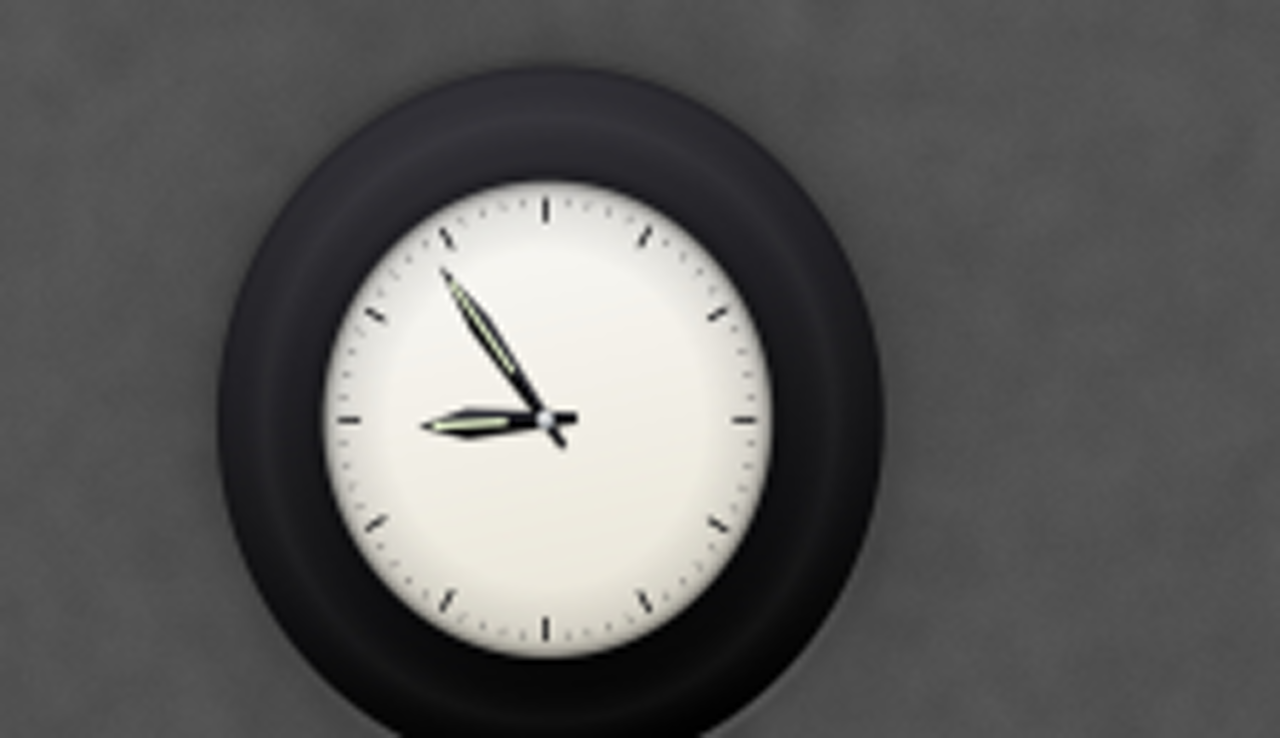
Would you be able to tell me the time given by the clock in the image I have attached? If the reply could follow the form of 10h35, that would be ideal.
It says 8h54
